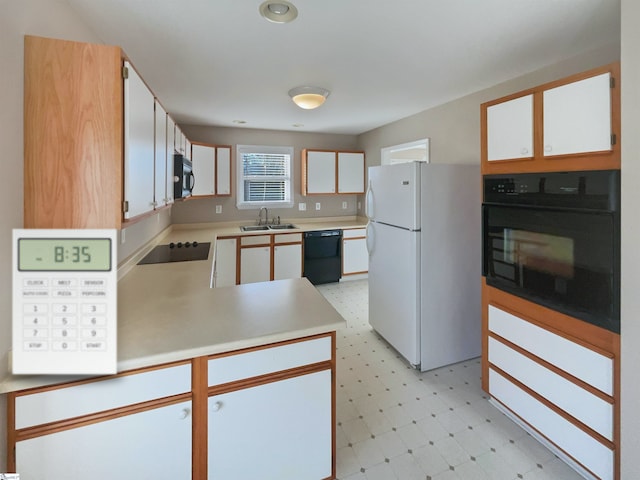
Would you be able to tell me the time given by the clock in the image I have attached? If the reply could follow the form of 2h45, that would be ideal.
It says 8h35
